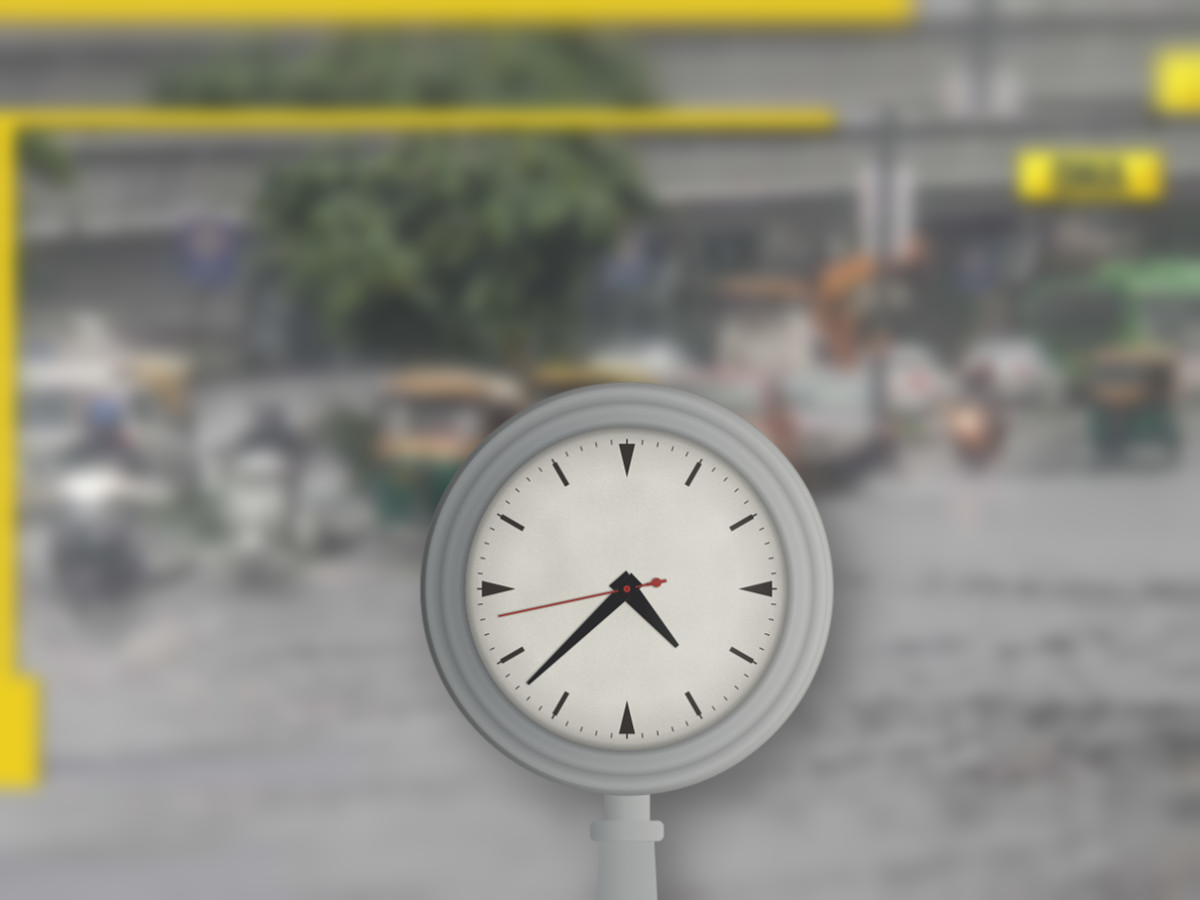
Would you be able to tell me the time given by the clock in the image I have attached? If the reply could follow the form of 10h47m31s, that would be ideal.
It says 4h37m43s
